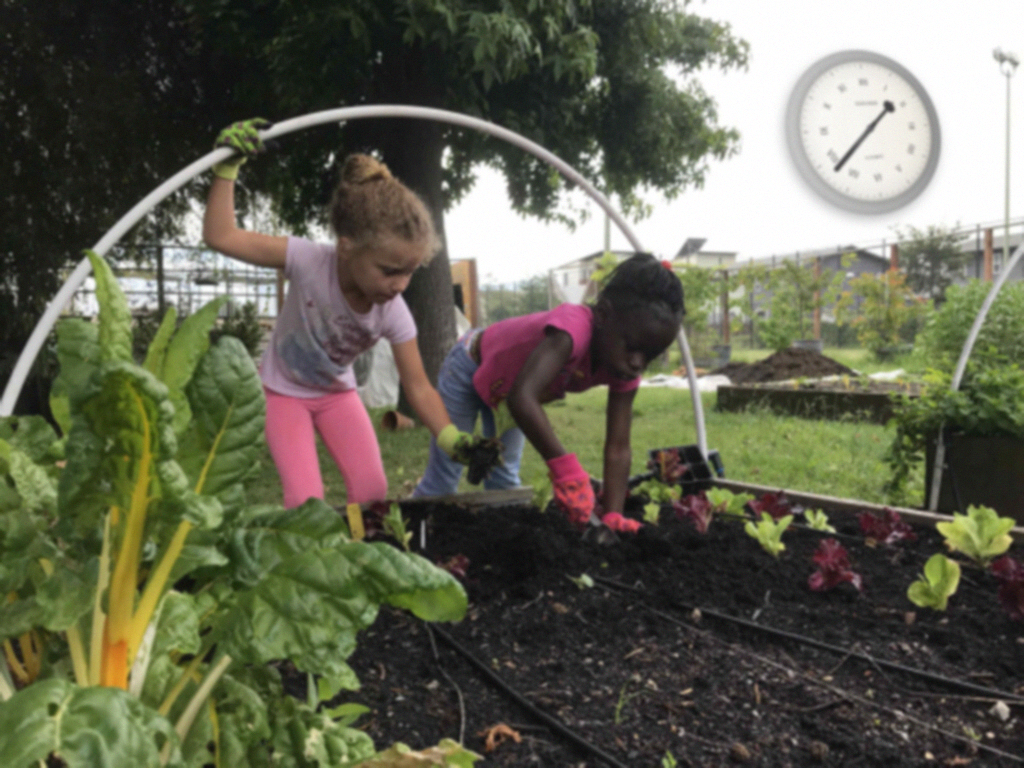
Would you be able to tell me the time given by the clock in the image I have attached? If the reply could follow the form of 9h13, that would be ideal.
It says 1h38
